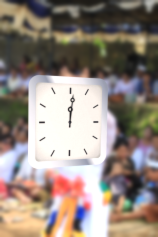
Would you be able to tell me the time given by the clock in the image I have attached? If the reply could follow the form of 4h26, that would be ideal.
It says 12h01
